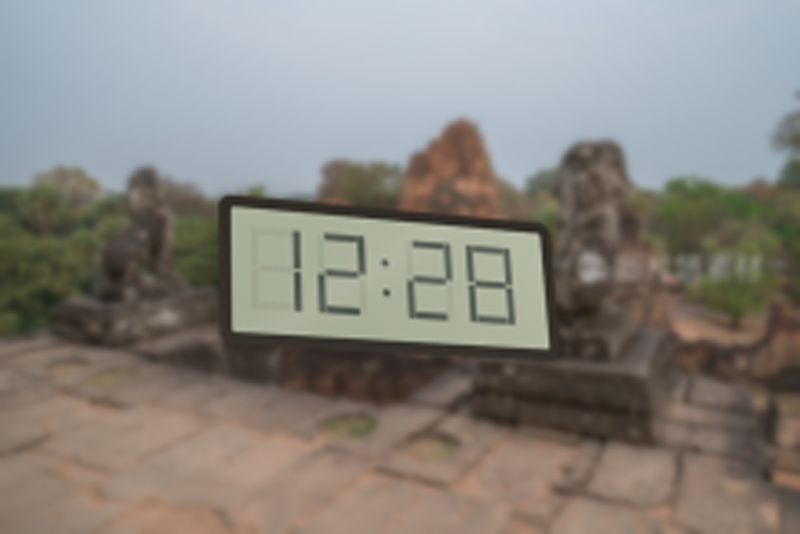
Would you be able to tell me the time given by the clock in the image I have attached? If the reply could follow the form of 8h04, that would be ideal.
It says 12h28
